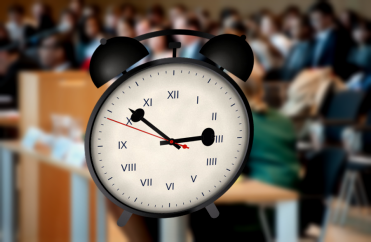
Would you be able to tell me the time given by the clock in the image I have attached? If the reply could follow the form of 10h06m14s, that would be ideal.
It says 2h51m49s
